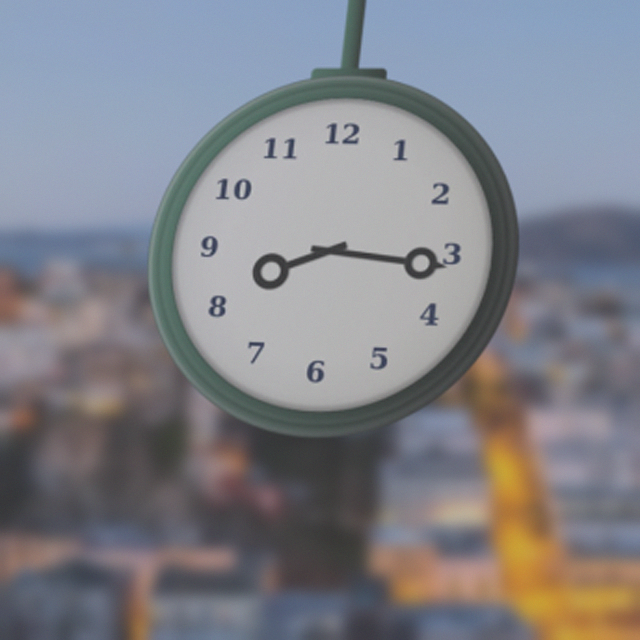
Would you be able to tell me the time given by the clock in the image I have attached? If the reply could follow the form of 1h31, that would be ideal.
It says 8h16
